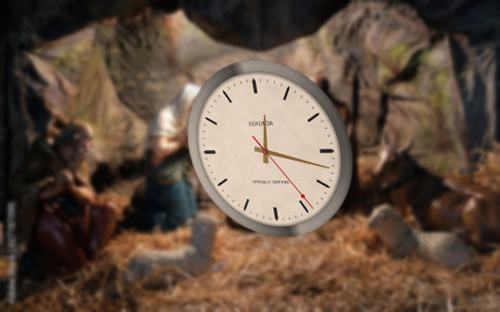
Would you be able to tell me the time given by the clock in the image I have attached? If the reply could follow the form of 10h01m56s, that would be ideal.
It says 12h17m24s
